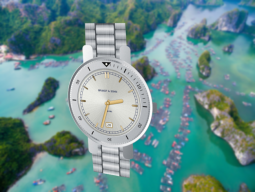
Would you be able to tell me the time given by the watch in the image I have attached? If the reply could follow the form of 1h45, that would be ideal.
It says 2h33
